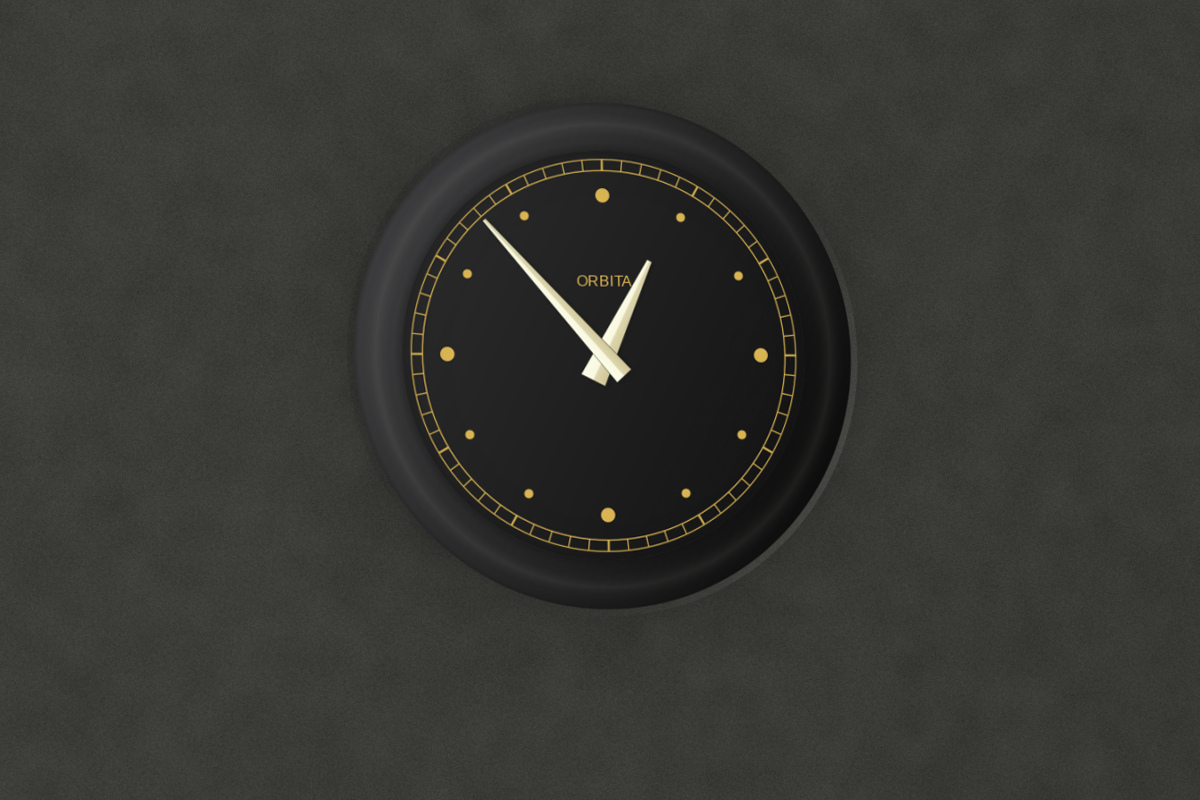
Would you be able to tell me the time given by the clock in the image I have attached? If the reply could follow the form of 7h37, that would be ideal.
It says 12h53
